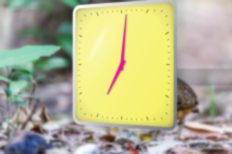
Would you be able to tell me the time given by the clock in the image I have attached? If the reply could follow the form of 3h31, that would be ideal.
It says 7h01
